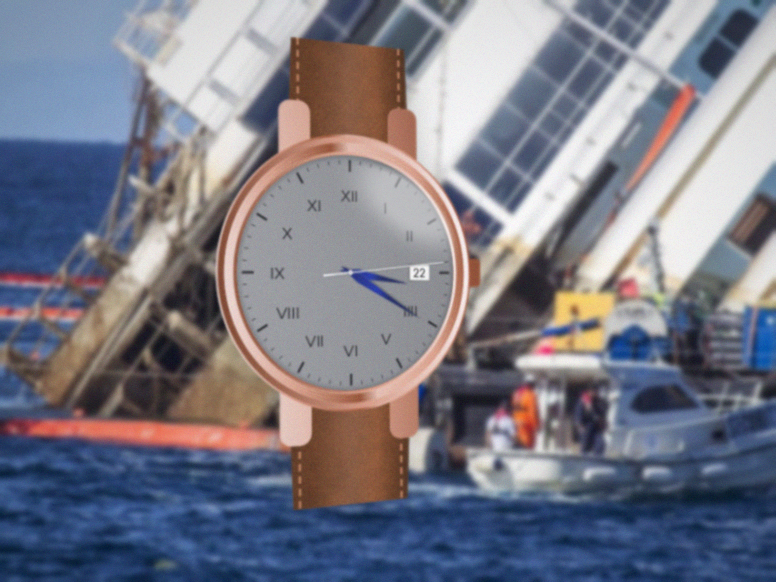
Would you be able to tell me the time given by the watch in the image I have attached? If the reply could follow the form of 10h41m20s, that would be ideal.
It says 3h20m14s
